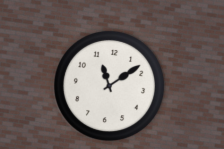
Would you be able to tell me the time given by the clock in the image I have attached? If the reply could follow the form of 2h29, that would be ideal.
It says 11h08
